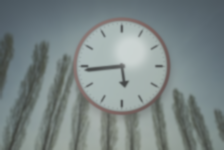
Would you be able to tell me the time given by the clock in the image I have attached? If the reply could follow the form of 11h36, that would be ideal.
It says 5h44
